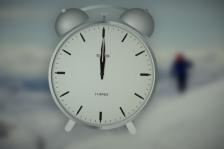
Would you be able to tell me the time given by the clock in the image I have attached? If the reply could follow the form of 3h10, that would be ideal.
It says 12h00
